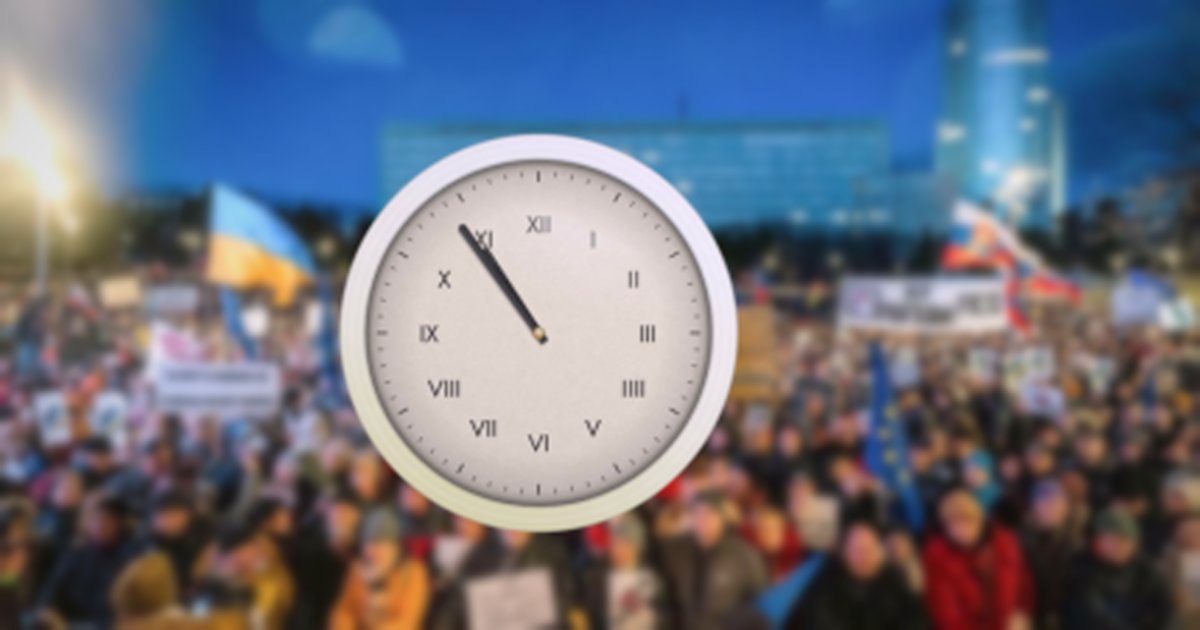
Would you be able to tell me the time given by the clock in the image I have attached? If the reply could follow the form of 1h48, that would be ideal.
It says 10h54
